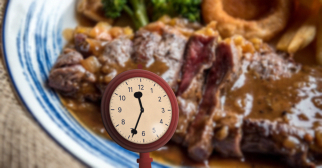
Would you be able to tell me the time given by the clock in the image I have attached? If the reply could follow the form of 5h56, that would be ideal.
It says 11h34
